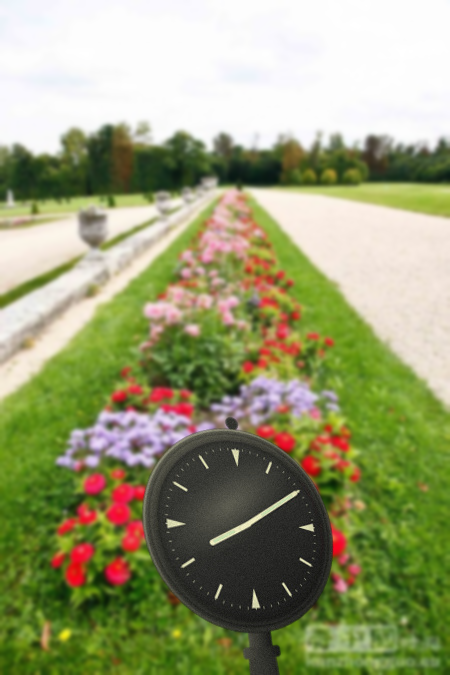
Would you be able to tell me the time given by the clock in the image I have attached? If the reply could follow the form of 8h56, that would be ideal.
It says 8h10
